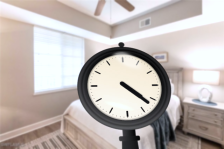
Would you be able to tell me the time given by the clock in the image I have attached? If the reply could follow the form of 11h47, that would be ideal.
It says 4h22
